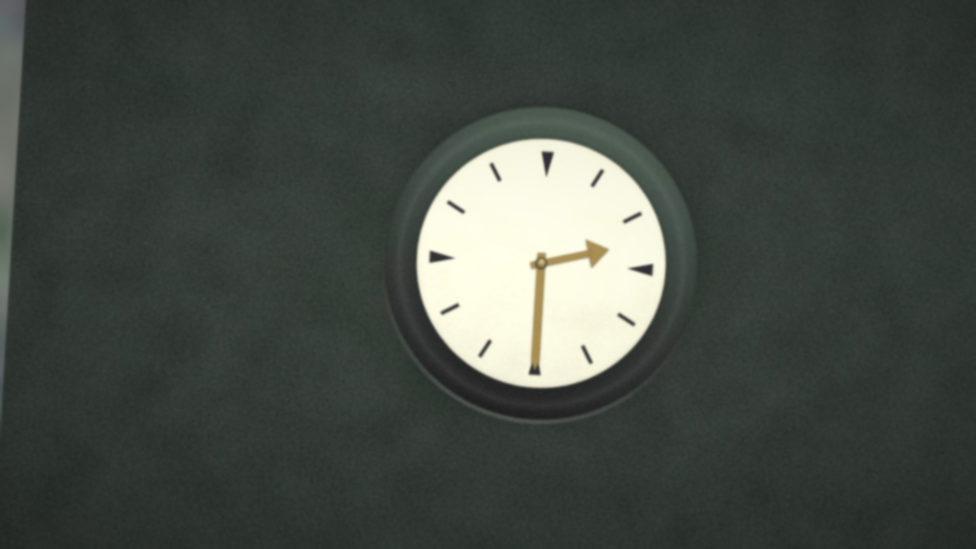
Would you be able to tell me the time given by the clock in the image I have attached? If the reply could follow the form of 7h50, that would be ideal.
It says 2h30
